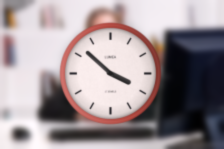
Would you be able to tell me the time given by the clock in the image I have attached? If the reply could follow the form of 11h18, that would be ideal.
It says 3h52
